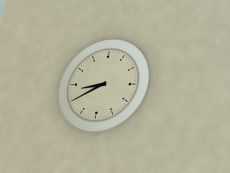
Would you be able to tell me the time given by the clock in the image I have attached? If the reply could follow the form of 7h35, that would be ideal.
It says 8h40
